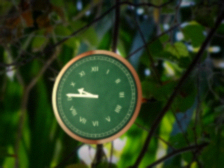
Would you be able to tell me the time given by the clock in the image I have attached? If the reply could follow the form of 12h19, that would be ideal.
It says 9h46
